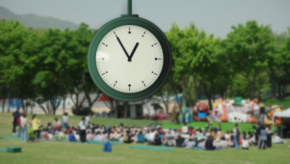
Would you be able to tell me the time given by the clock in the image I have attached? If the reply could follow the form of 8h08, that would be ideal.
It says 12h55
